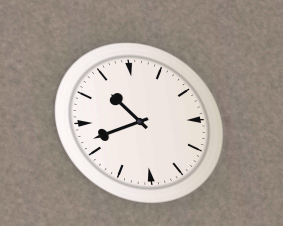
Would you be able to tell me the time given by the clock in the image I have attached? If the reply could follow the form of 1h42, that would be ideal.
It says 10h42
